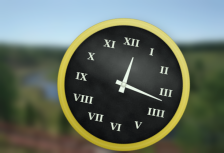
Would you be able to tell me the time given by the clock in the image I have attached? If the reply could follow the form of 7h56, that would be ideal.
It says 12h17
